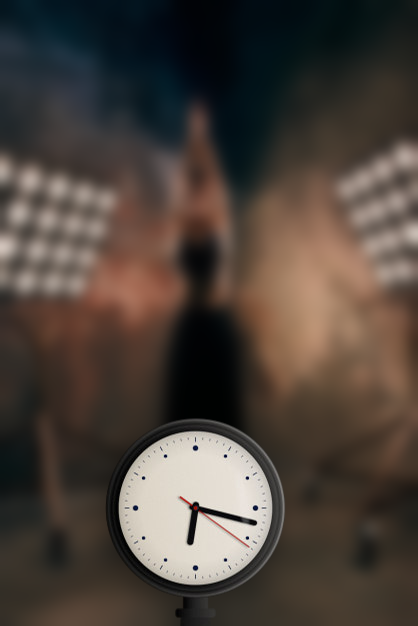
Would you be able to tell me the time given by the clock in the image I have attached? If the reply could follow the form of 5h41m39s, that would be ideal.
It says 6h17m21s
